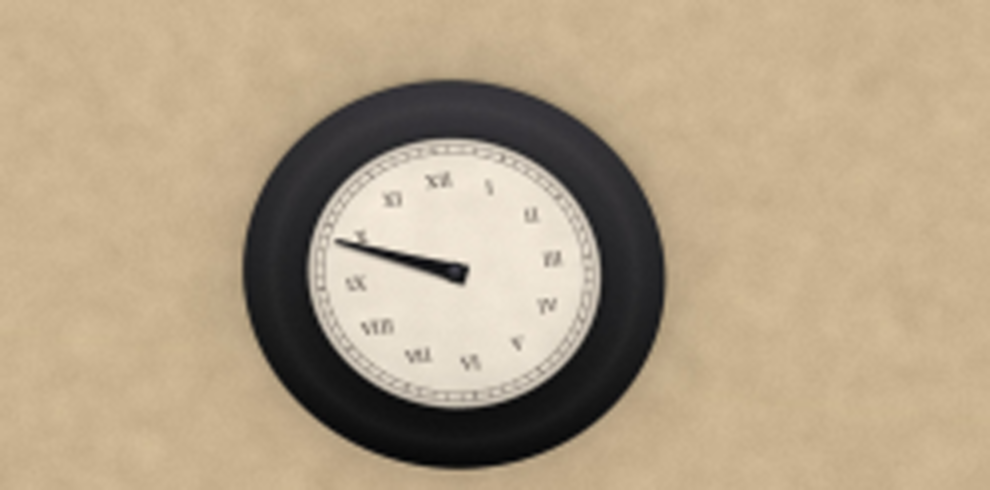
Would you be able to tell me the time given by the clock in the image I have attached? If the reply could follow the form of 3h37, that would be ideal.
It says 9h49
